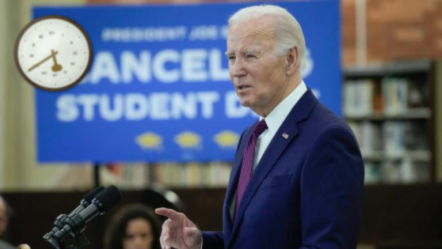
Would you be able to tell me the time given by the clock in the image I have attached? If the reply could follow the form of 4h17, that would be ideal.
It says 5h40
